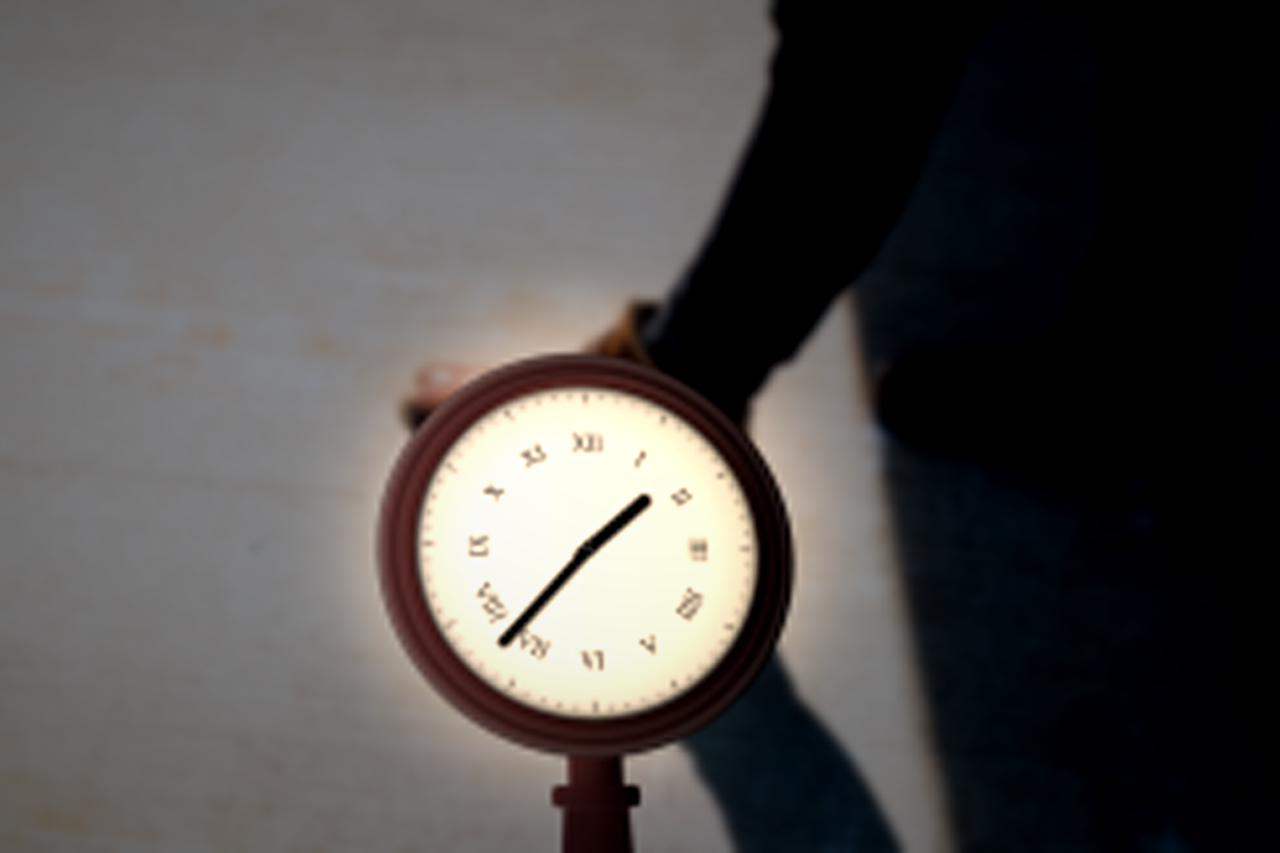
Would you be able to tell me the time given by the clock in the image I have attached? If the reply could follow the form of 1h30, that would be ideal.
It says 1h37
